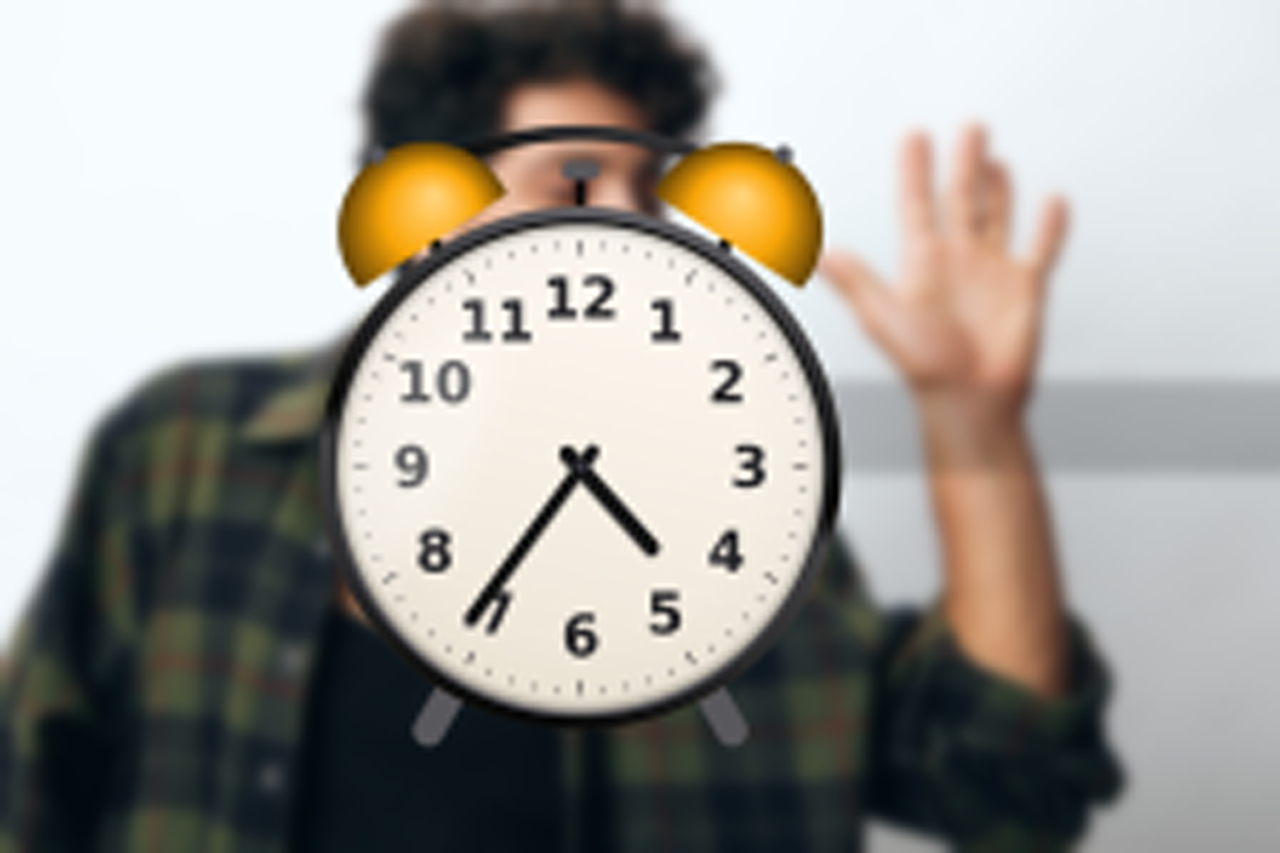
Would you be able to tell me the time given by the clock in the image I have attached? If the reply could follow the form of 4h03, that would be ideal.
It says 4h36
